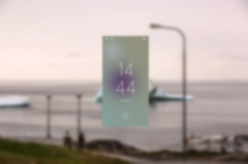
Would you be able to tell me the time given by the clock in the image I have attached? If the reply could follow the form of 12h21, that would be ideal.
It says 14h44
